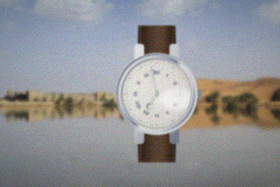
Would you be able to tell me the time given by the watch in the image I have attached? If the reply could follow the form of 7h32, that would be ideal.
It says 6h58
